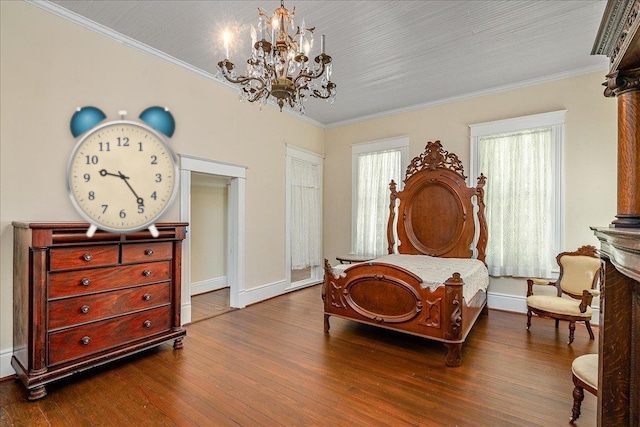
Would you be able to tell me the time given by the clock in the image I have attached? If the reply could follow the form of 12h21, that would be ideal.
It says 9h24
